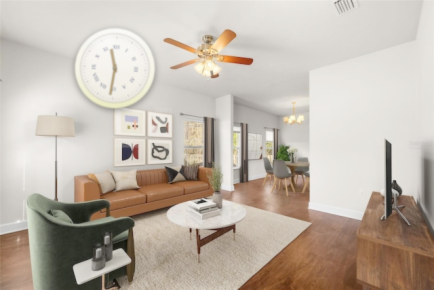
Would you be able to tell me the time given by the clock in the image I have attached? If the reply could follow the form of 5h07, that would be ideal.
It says 11h31
